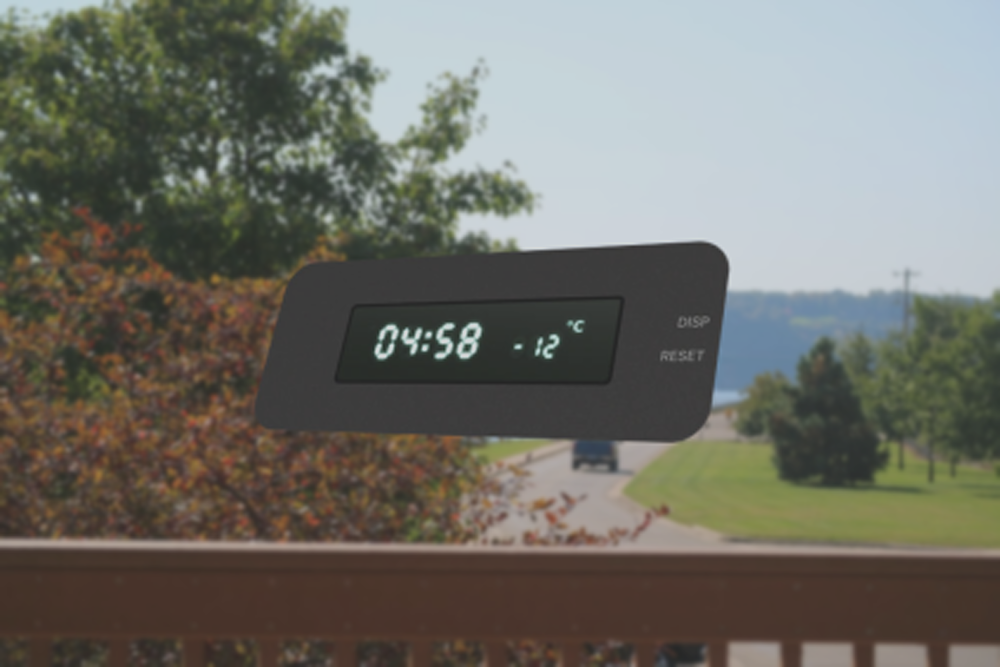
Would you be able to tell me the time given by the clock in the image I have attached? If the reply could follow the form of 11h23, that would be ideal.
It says 4h58
